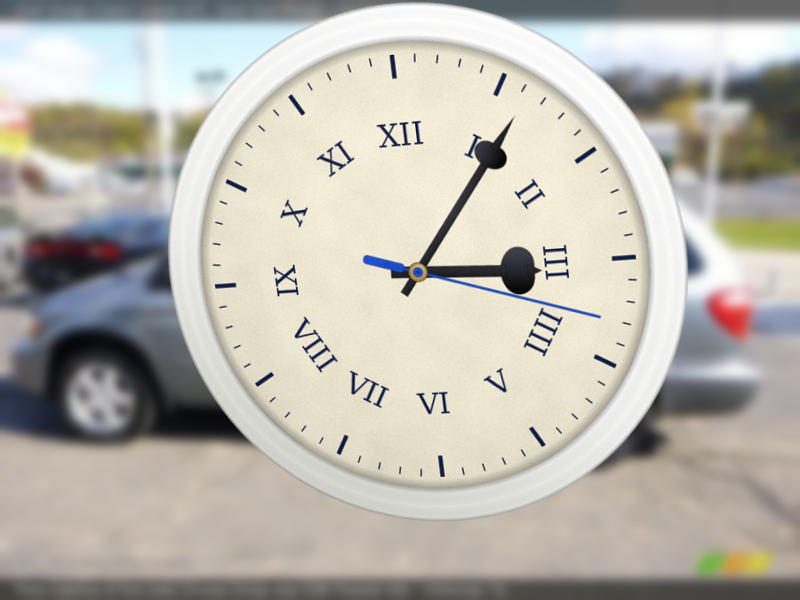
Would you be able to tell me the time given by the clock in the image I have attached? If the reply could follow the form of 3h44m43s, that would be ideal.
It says 3h06m18s
